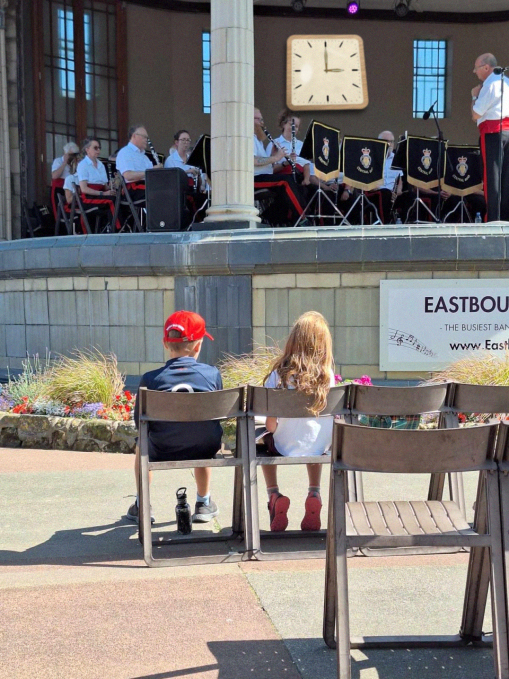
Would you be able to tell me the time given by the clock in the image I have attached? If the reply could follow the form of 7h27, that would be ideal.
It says 3h00
